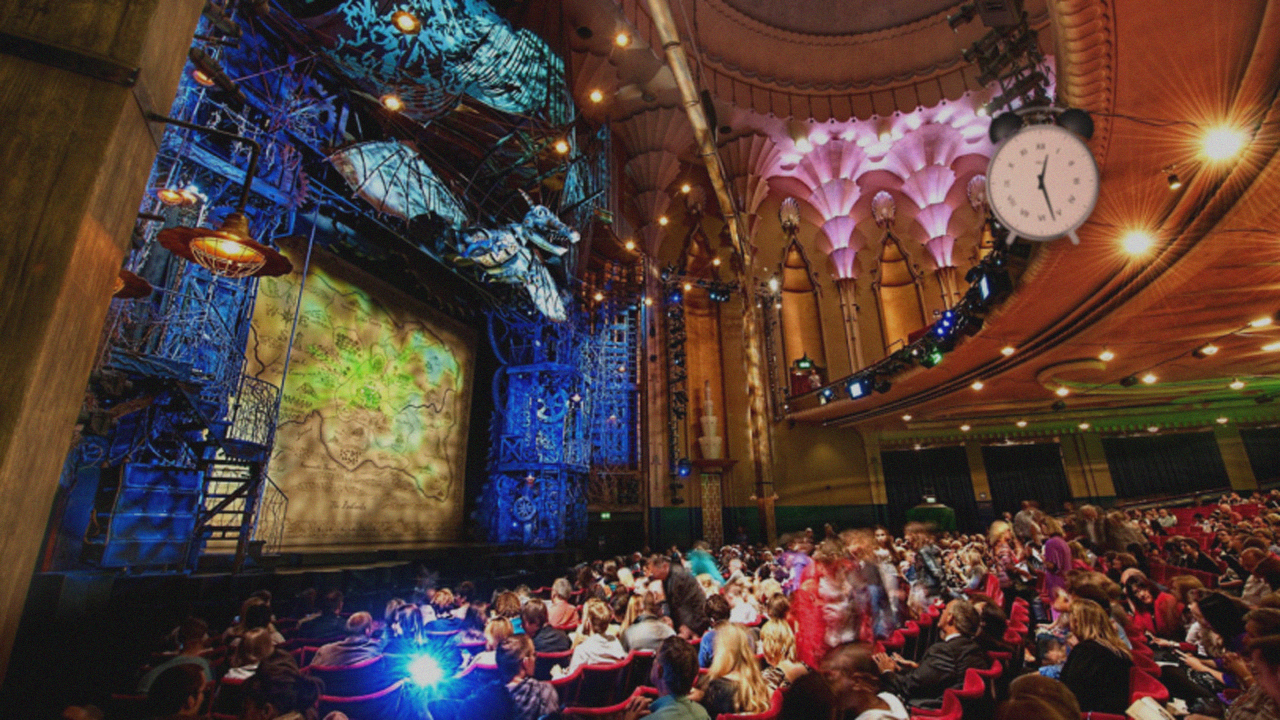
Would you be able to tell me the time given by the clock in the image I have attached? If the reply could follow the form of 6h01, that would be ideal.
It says 12h27
